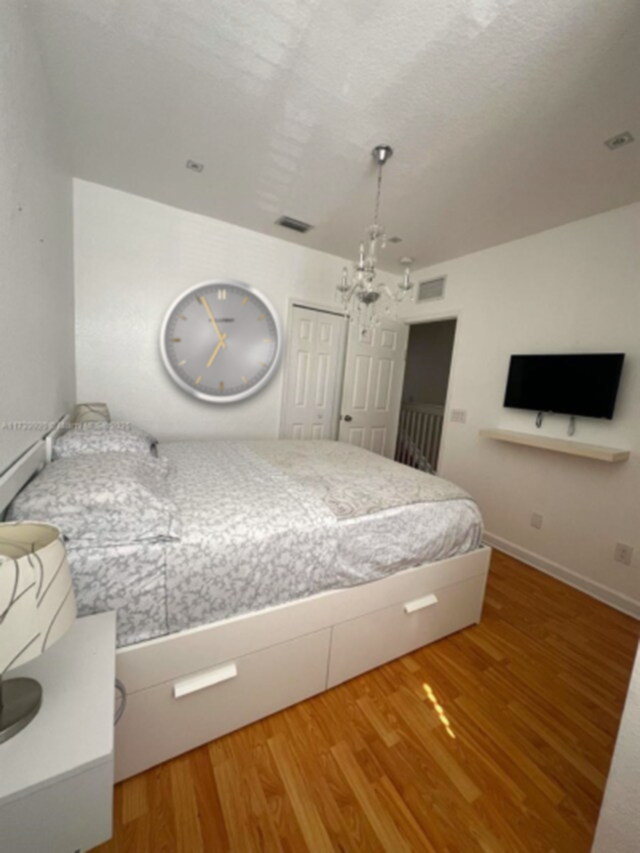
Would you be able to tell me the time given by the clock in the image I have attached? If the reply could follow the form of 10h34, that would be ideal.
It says 6h56
